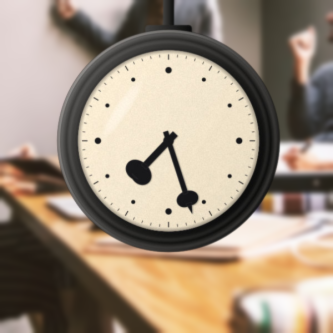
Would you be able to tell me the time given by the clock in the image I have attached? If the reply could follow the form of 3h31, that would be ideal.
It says 7h27
